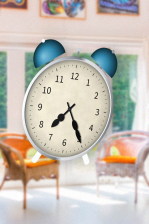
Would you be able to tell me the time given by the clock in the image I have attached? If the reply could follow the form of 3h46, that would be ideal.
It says 7h25
